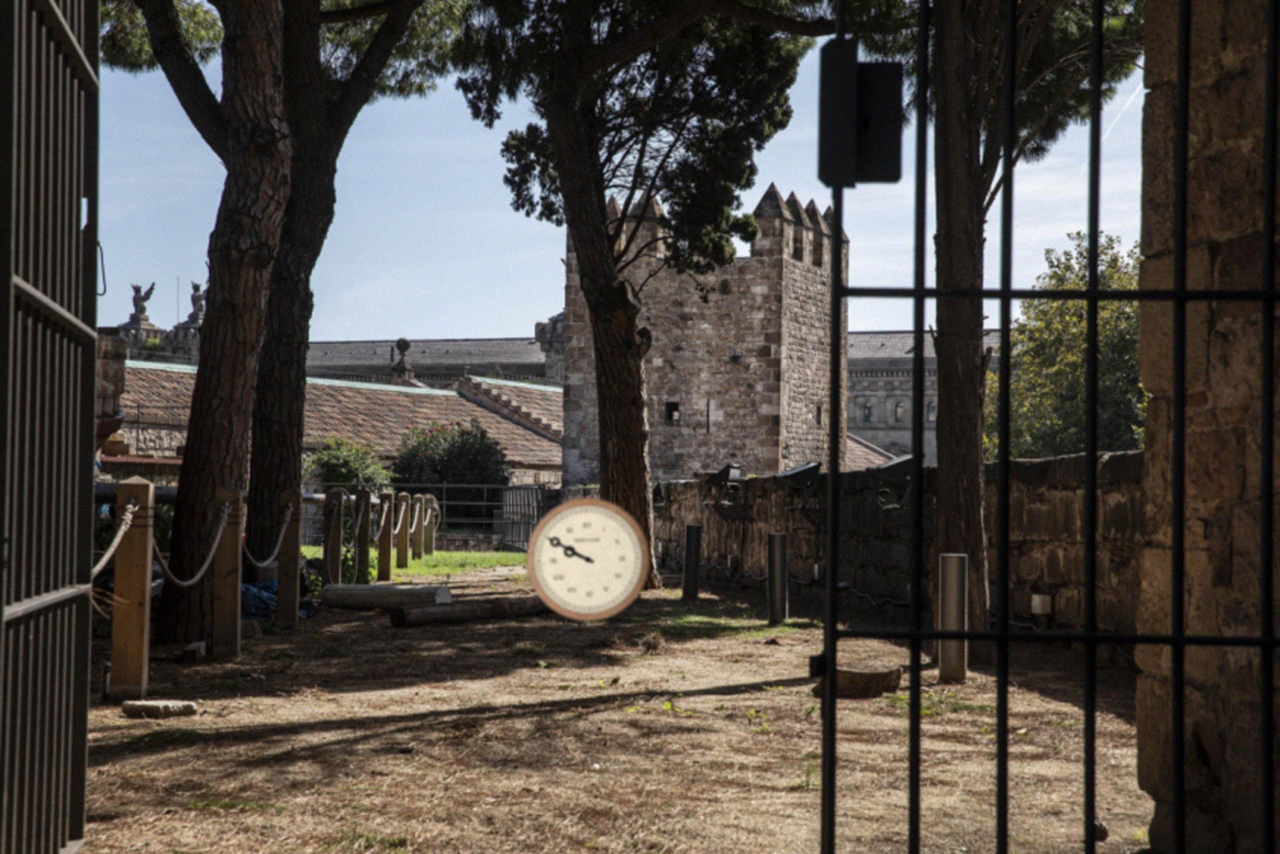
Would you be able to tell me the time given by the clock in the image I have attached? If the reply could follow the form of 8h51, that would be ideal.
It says 9h50
